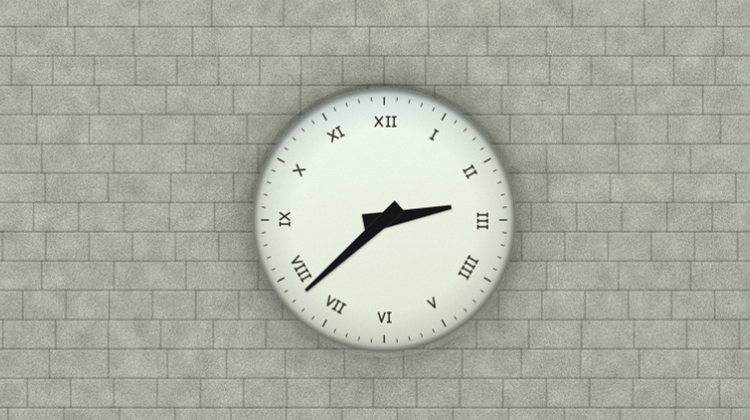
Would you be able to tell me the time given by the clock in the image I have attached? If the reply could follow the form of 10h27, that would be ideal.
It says 2h38
